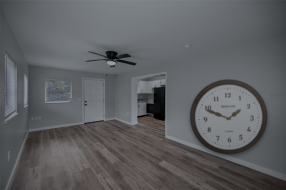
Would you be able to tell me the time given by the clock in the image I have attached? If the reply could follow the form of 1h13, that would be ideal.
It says 1h49
